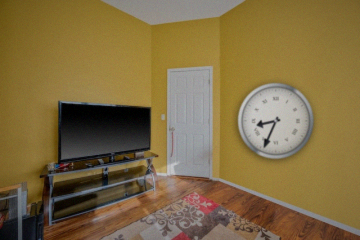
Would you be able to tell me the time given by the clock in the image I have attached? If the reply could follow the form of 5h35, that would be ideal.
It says 8h34
